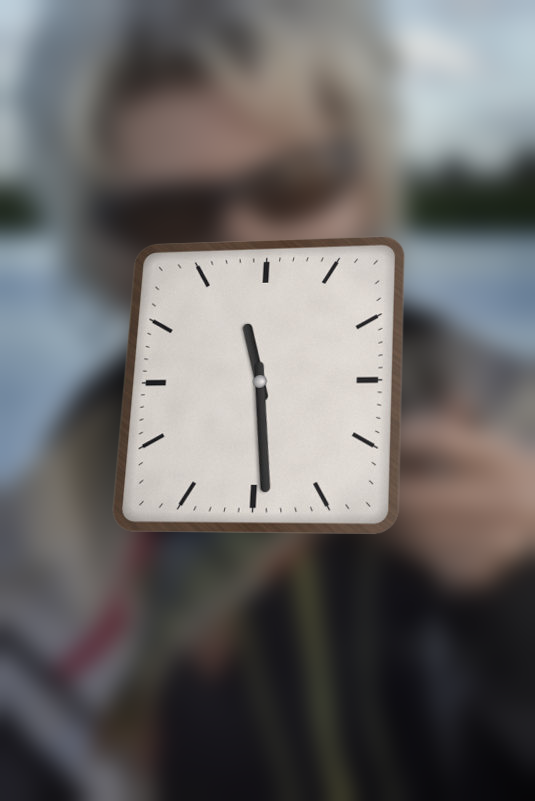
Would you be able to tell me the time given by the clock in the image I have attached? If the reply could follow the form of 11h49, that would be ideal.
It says 11h29
